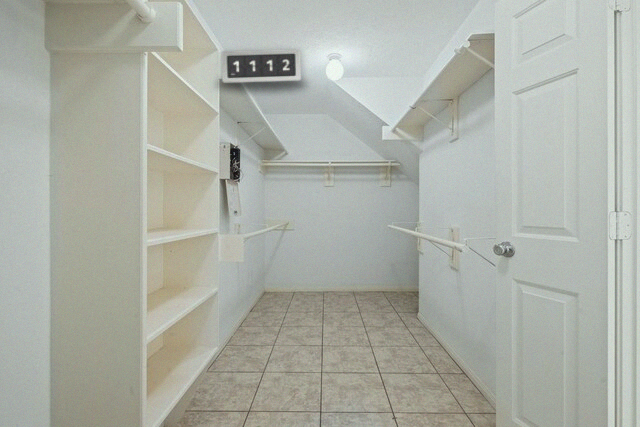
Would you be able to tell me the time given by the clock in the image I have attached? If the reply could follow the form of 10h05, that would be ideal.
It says 11h12
